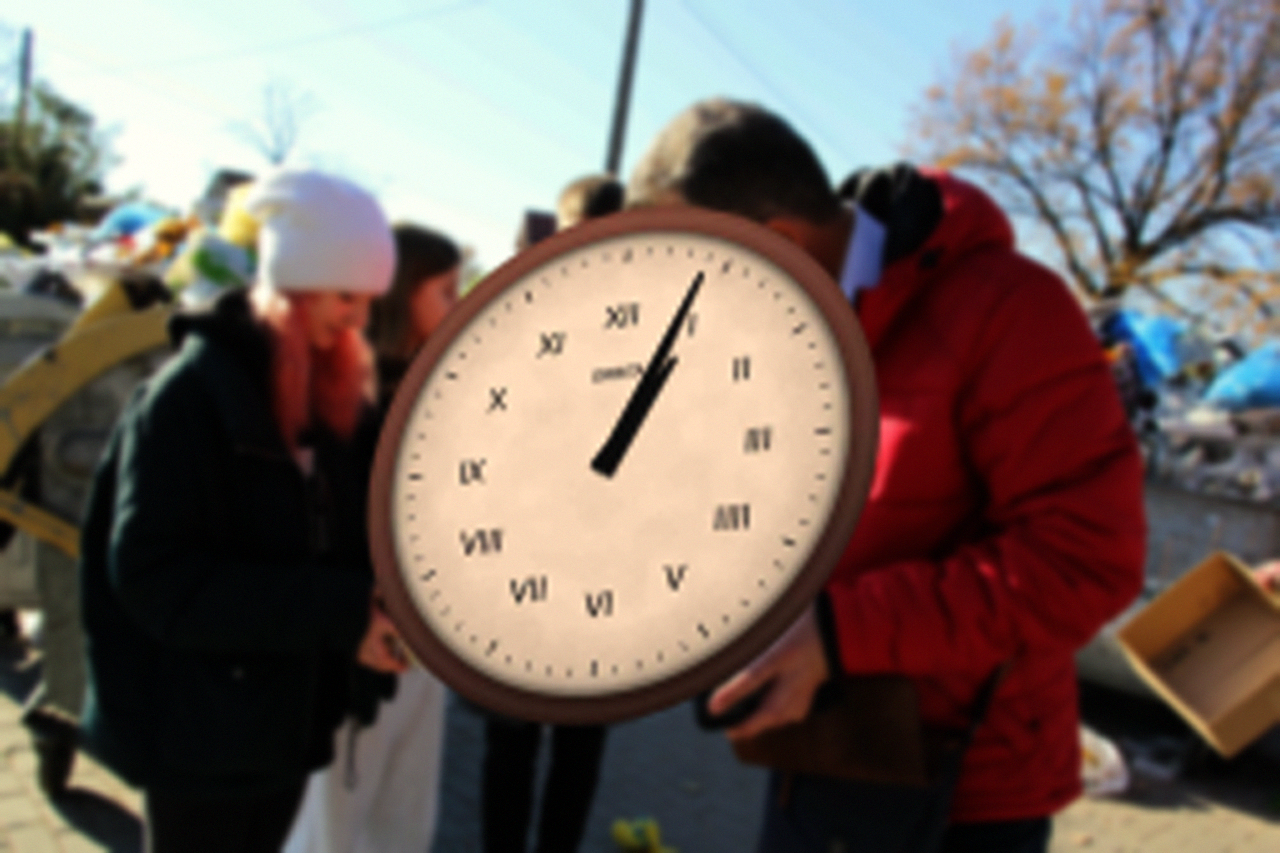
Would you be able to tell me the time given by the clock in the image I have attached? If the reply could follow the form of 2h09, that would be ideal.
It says 1h04
